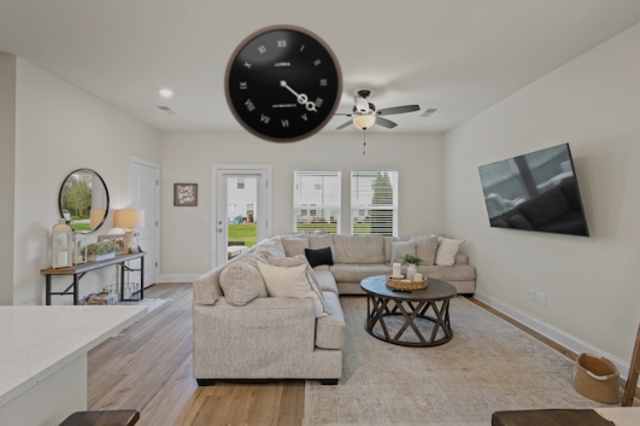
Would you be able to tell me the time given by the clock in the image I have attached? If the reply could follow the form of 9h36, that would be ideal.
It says 4h22
